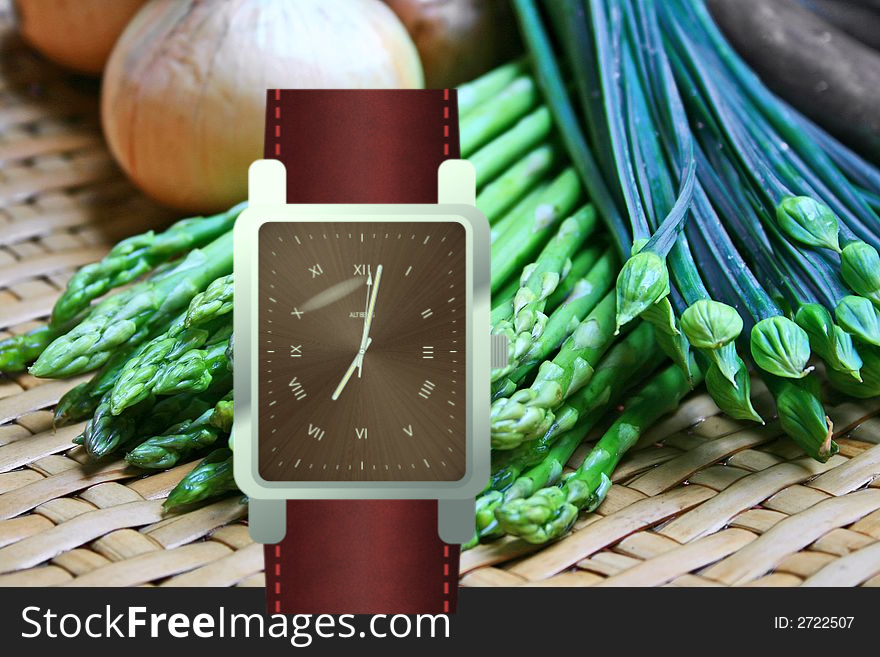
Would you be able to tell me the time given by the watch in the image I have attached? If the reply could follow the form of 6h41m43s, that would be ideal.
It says 7h02m01s
